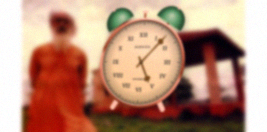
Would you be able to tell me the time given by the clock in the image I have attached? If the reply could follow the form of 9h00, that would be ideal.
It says 5h07
